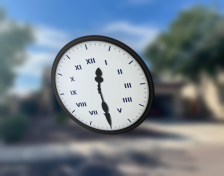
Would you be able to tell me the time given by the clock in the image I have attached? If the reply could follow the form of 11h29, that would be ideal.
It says 12h30
